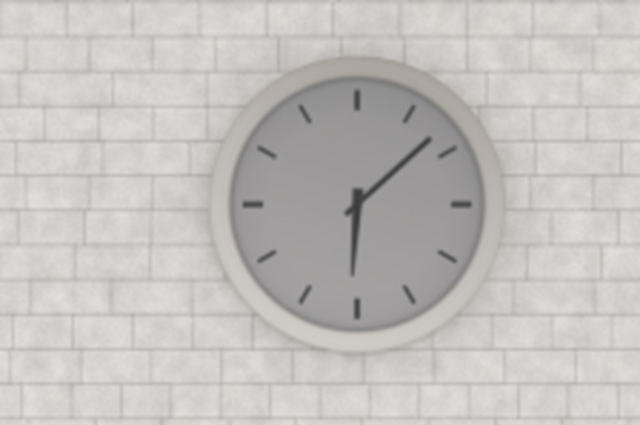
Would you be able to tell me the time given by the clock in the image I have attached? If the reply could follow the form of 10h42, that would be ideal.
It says 6h08
